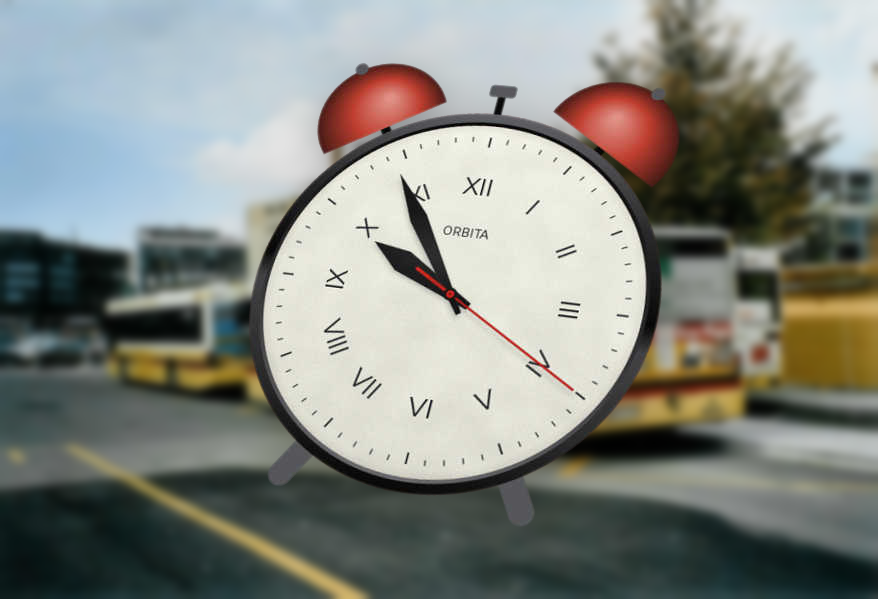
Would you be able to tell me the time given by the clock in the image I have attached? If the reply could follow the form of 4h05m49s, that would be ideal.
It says 9h54m20s
